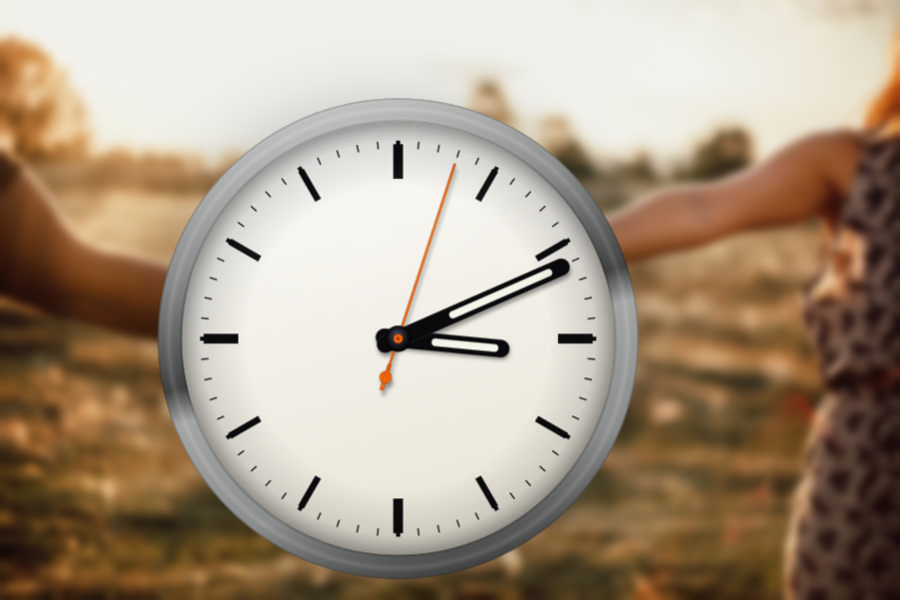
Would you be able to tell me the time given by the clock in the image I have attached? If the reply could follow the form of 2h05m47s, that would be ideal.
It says 3h11m03s
